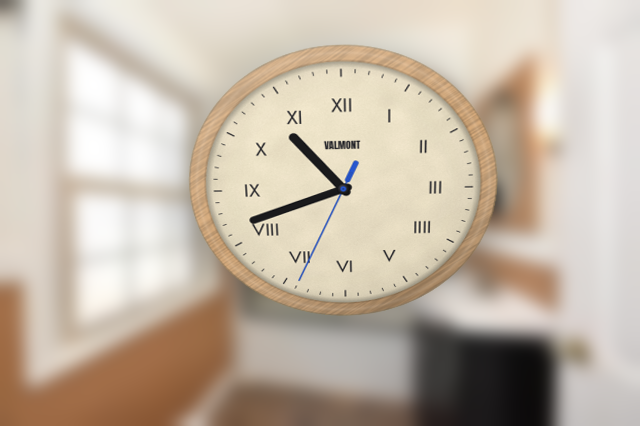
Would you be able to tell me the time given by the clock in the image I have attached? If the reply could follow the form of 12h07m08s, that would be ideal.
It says 10h41m34s
